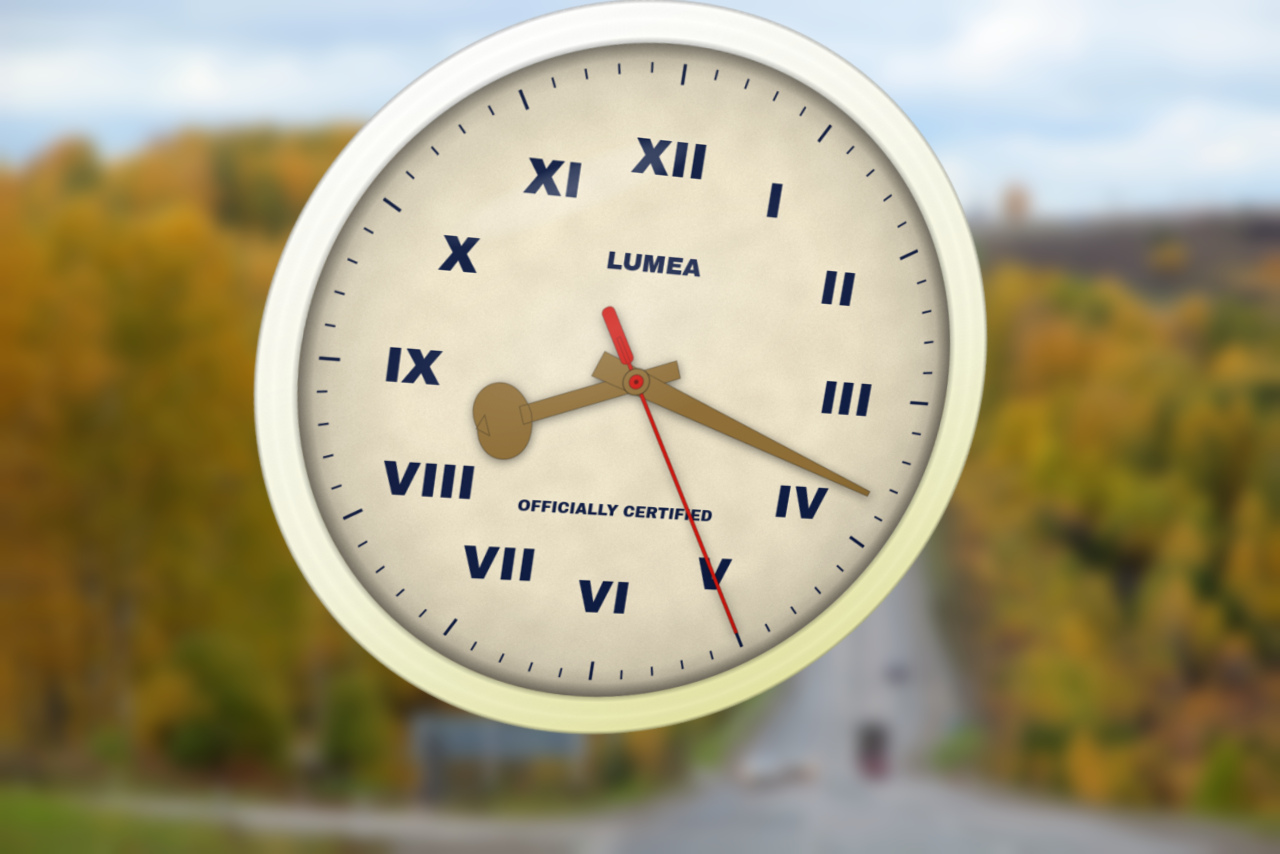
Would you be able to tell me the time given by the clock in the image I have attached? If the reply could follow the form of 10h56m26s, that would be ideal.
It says 8h18m25s
